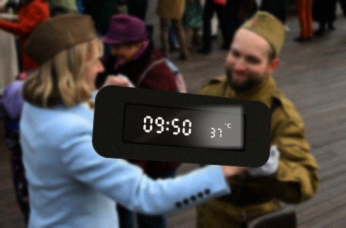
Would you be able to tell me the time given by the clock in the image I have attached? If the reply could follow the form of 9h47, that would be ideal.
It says 9h50
